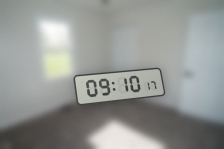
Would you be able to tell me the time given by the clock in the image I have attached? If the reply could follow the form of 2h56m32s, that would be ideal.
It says 9h10m17s
